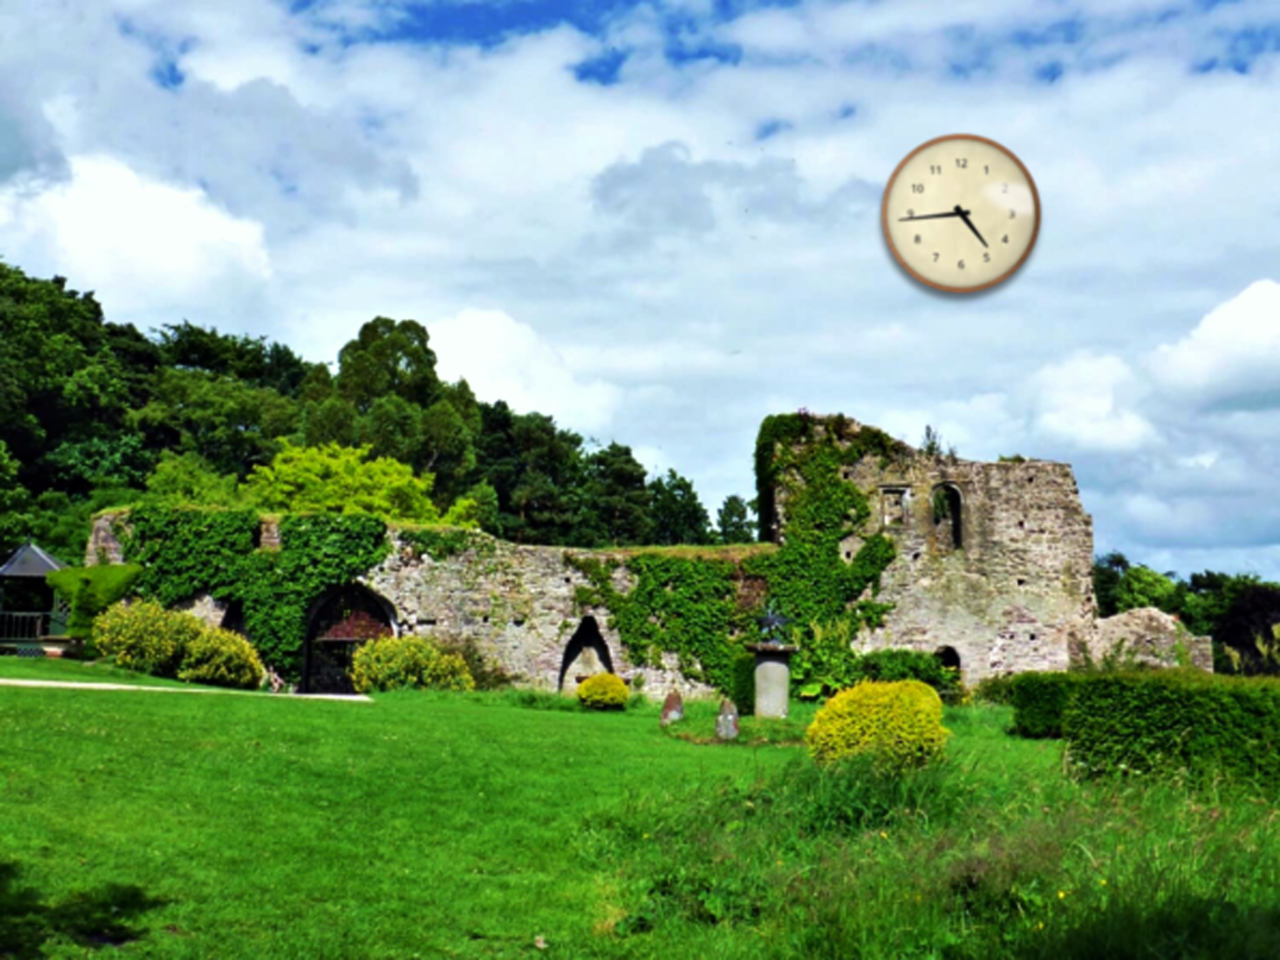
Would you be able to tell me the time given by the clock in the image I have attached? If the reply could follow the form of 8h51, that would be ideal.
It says 4h44
